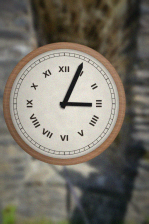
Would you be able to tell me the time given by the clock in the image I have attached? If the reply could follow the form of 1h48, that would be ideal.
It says 3h04
